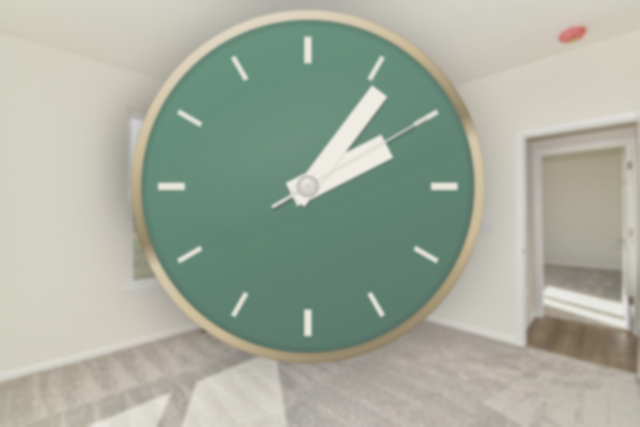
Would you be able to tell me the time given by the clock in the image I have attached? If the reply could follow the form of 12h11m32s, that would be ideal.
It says 2h06m10s
